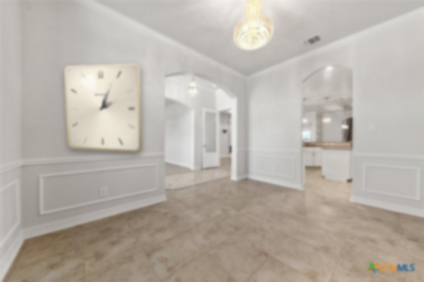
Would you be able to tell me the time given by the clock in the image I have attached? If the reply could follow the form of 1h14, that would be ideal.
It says 2h04
